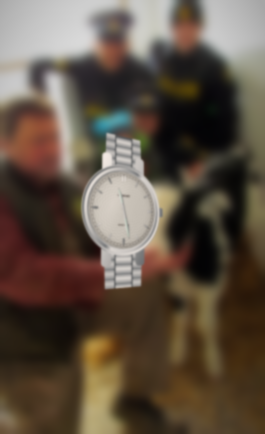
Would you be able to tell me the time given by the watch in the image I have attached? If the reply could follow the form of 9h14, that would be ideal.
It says 11h28
